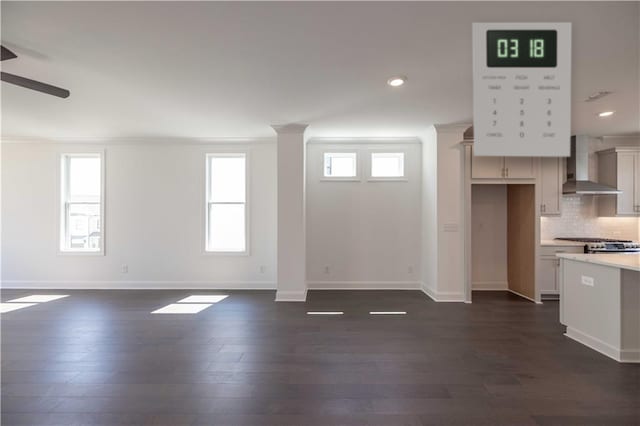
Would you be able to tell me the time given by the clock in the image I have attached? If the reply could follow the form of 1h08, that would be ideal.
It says 3h18
